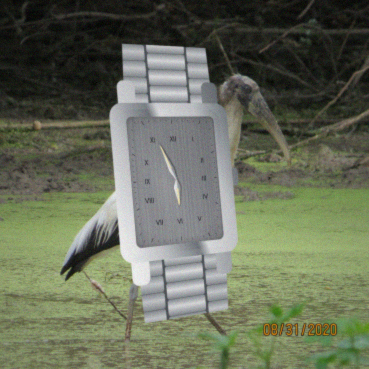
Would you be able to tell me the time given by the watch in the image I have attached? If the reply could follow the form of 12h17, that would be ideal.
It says 5h56
